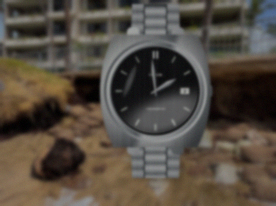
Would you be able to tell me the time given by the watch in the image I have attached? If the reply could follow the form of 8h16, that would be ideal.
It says 1h59
